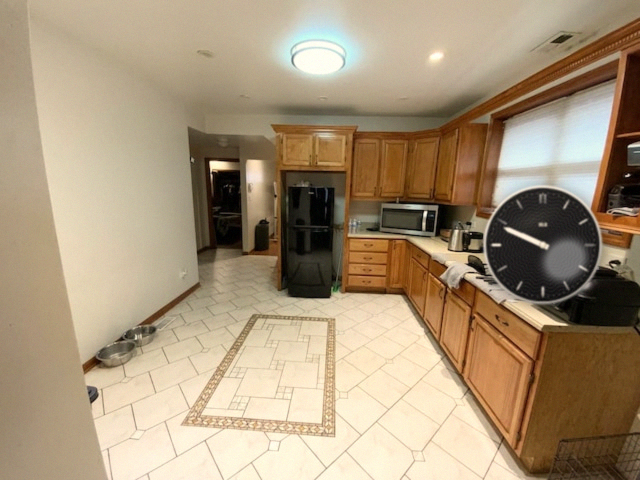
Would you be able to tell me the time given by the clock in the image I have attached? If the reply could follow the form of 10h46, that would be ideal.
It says 9h49
